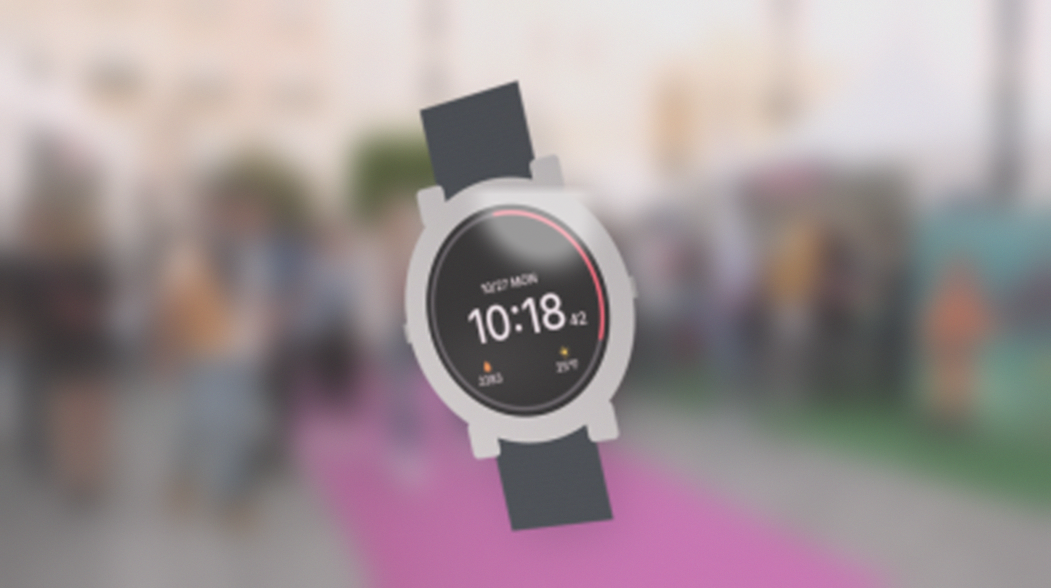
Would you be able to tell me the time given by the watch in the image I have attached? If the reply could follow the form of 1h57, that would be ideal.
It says 10h18
